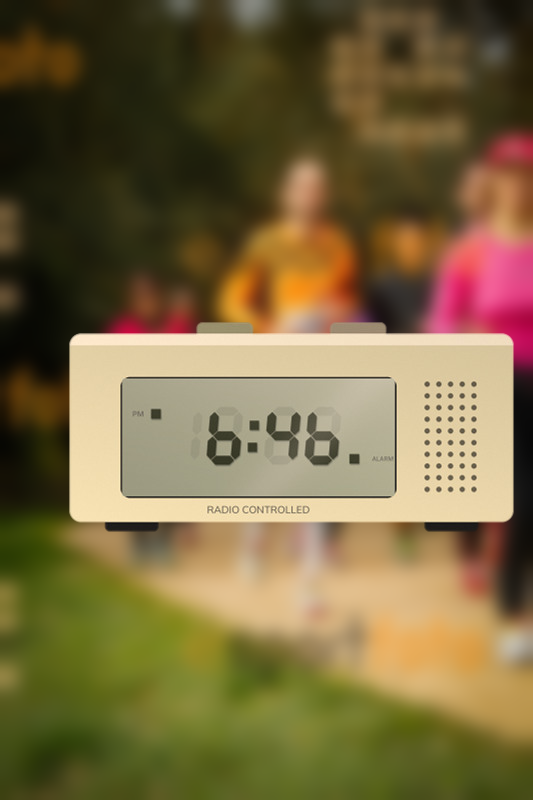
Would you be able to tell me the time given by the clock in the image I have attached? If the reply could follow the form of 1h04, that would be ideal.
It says 6h46
